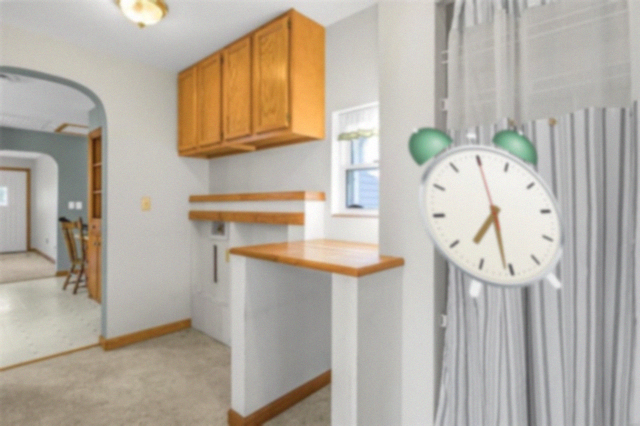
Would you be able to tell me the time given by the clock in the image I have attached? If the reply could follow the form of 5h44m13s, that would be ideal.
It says 7h31m00s
